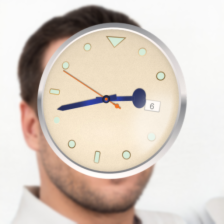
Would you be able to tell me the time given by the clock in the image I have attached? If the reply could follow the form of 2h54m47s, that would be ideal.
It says 2h41m49s
